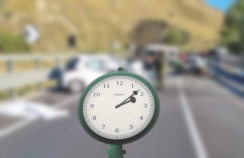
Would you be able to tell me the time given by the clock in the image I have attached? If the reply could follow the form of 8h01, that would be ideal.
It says 2h08
